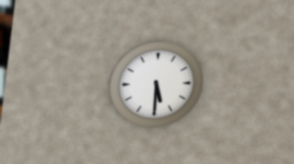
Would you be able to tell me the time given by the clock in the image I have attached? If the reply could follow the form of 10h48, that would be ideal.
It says 5h30
